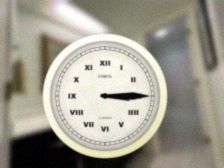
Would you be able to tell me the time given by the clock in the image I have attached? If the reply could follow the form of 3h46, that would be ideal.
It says 3h15
